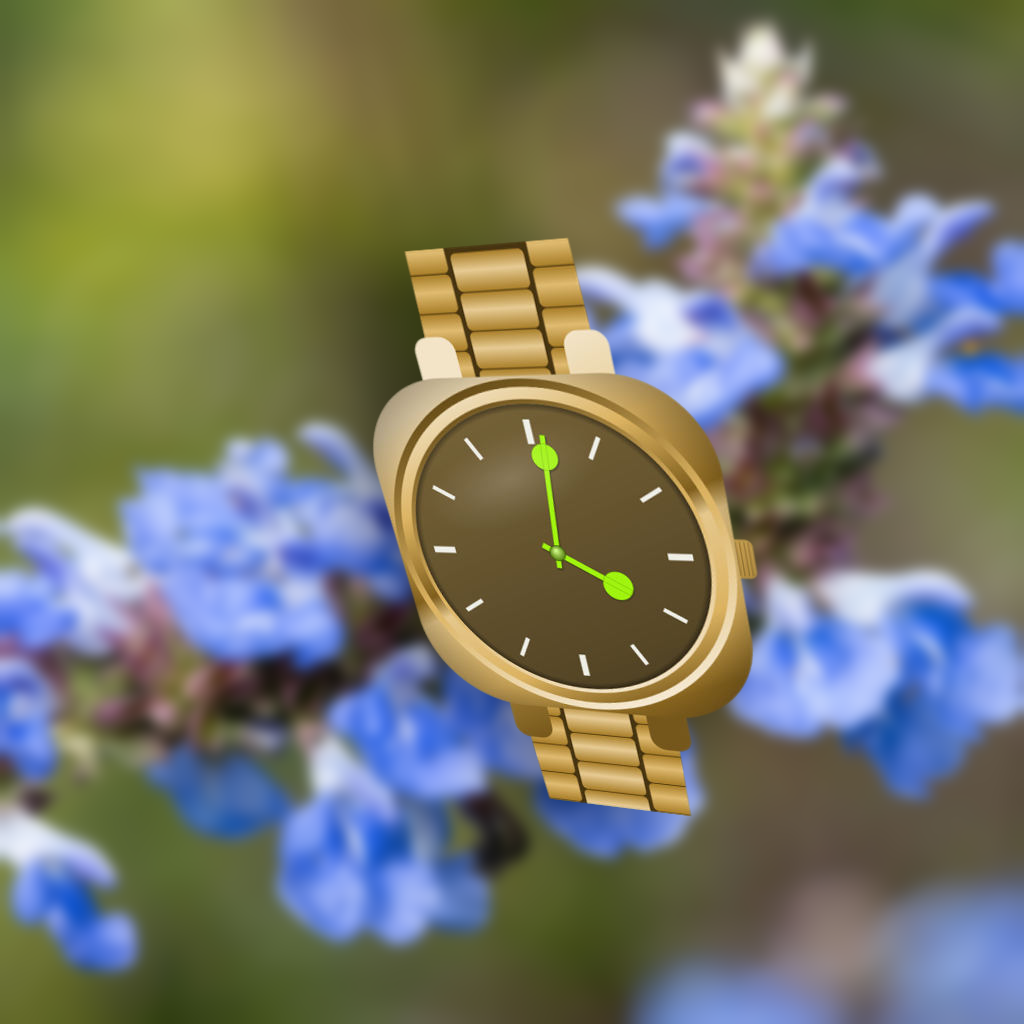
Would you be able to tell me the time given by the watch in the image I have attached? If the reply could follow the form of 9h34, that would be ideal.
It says 4h01
